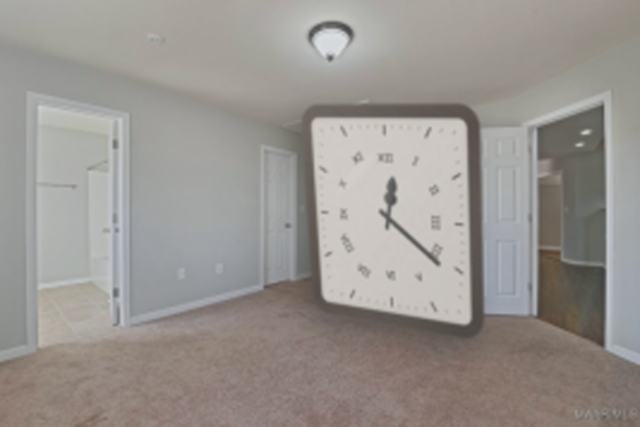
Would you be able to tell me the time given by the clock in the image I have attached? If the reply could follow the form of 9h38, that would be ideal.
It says 12h21
